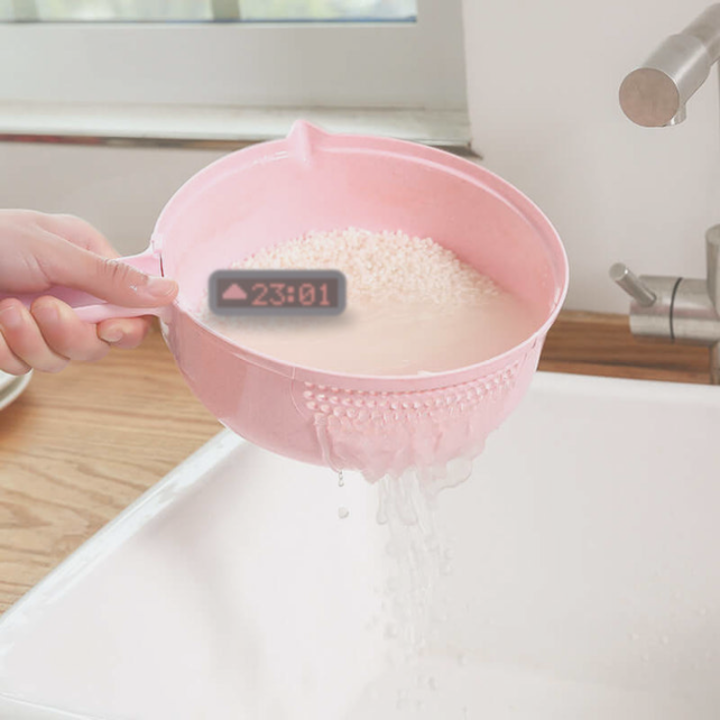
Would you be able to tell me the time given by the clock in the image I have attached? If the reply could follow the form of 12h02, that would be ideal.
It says 23h01
